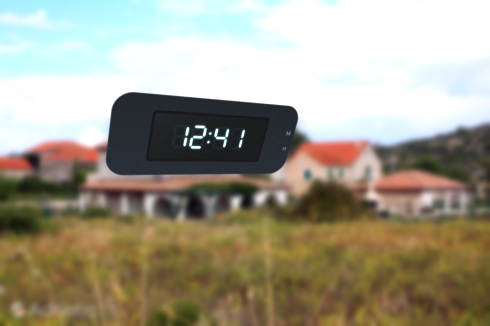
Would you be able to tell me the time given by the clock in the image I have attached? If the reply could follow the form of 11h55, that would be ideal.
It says 12h41
